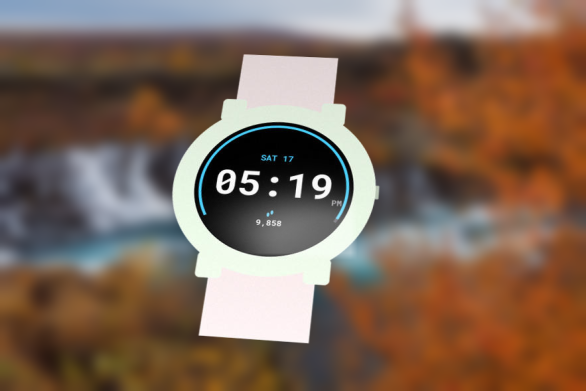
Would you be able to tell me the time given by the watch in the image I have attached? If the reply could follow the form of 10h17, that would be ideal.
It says 5h19
